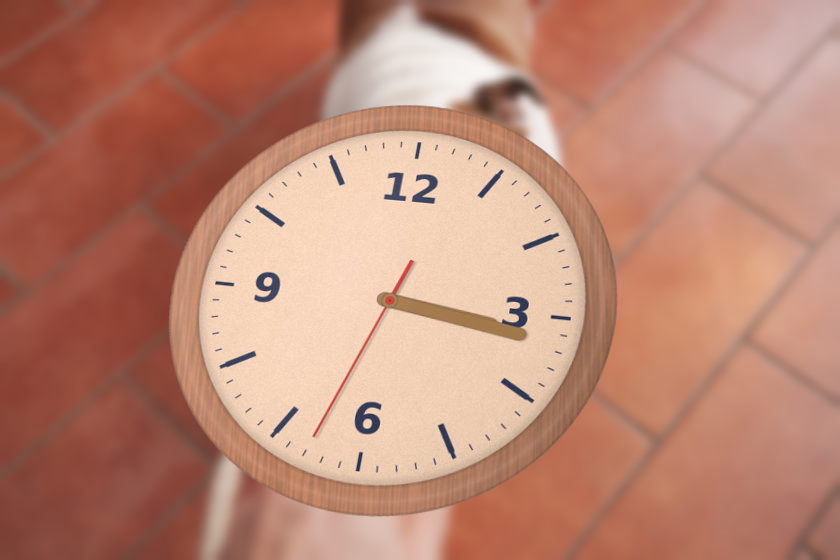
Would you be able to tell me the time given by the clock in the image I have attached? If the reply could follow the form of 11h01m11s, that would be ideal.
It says 3h16m33s
